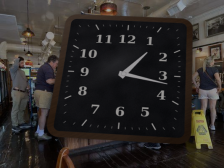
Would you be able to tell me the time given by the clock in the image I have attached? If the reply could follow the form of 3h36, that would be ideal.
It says 1h17
